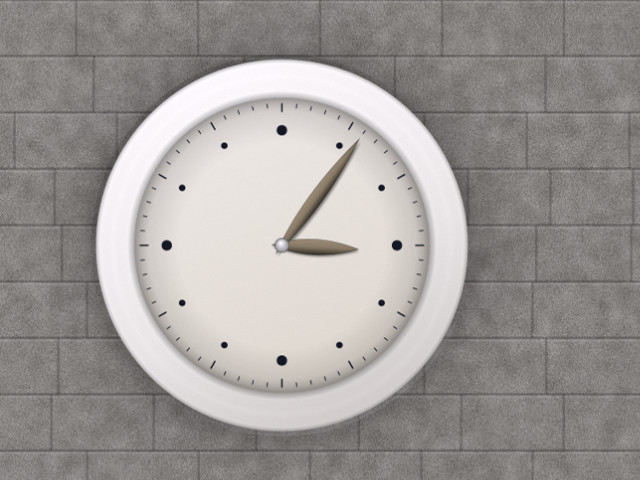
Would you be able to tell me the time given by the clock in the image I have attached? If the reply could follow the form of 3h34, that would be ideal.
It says 3h06
